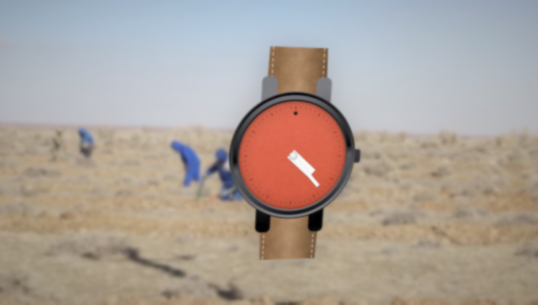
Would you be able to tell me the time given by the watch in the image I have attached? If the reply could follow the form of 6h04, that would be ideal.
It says 4h23
